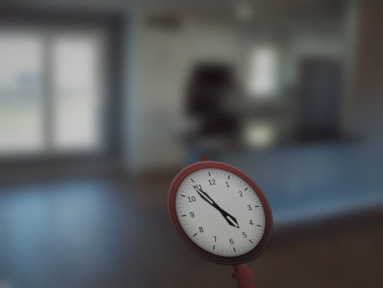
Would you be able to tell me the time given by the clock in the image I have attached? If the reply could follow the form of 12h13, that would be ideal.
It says 4h54
